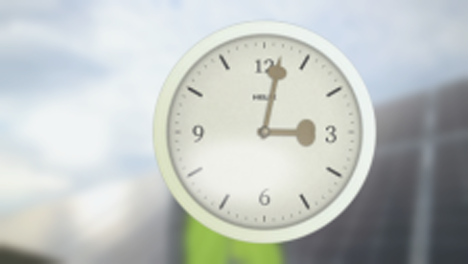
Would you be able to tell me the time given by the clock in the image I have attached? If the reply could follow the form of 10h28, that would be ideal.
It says 3h02
